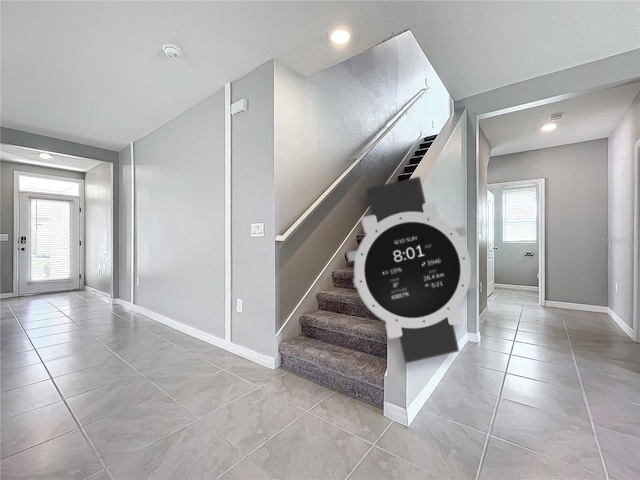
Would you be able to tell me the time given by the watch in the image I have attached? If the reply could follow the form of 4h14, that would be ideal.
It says 8h01
